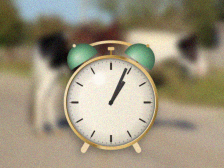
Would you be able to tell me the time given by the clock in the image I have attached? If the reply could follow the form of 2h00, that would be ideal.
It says 1h04
